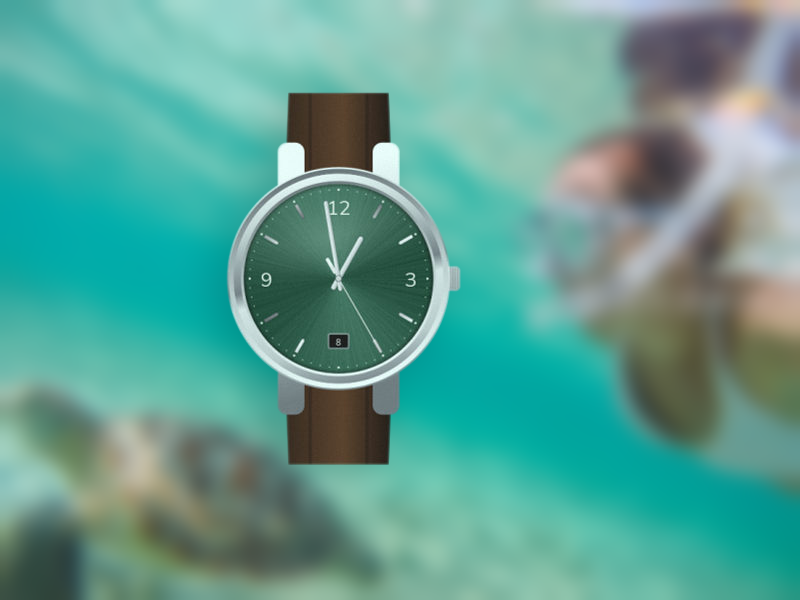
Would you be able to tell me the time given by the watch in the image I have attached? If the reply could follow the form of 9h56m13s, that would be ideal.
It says 12h58m25s
